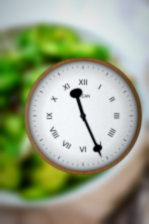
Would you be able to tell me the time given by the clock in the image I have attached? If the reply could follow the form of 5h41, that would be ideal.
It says 11h26
